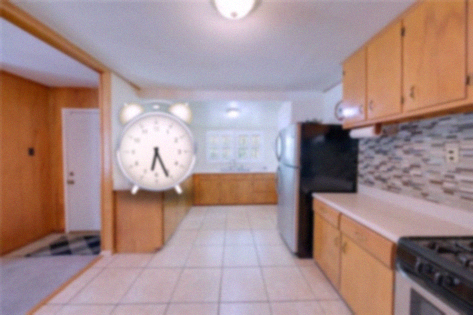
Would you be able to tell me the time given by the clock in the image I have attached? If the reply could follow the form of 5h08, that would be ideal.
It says 6h26
